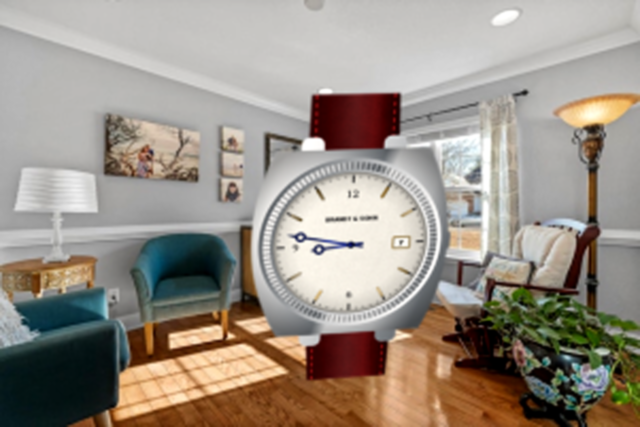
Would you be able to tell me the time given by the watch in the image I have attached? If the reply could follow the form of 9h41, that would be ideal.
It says 8h47
